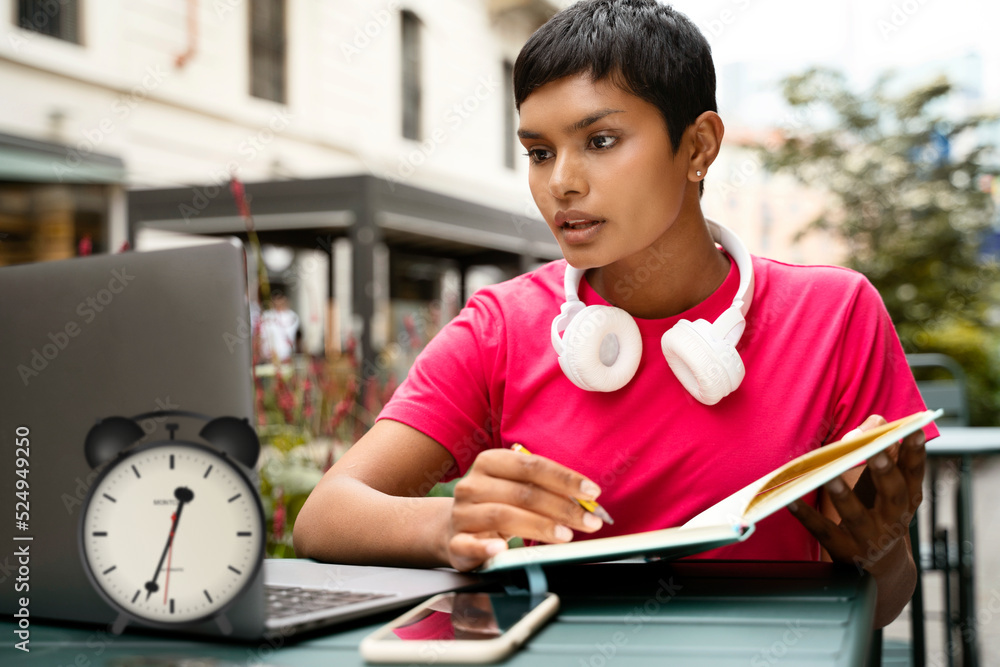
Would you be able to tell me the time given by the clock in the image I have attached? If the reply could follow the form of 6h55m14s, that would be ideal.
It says 12h33m31s
